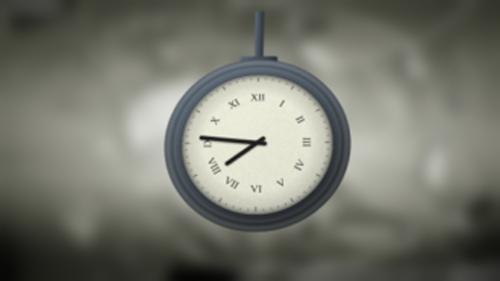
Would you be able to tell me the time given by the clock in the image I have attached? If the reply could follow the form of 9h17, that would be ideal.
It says 7h46
